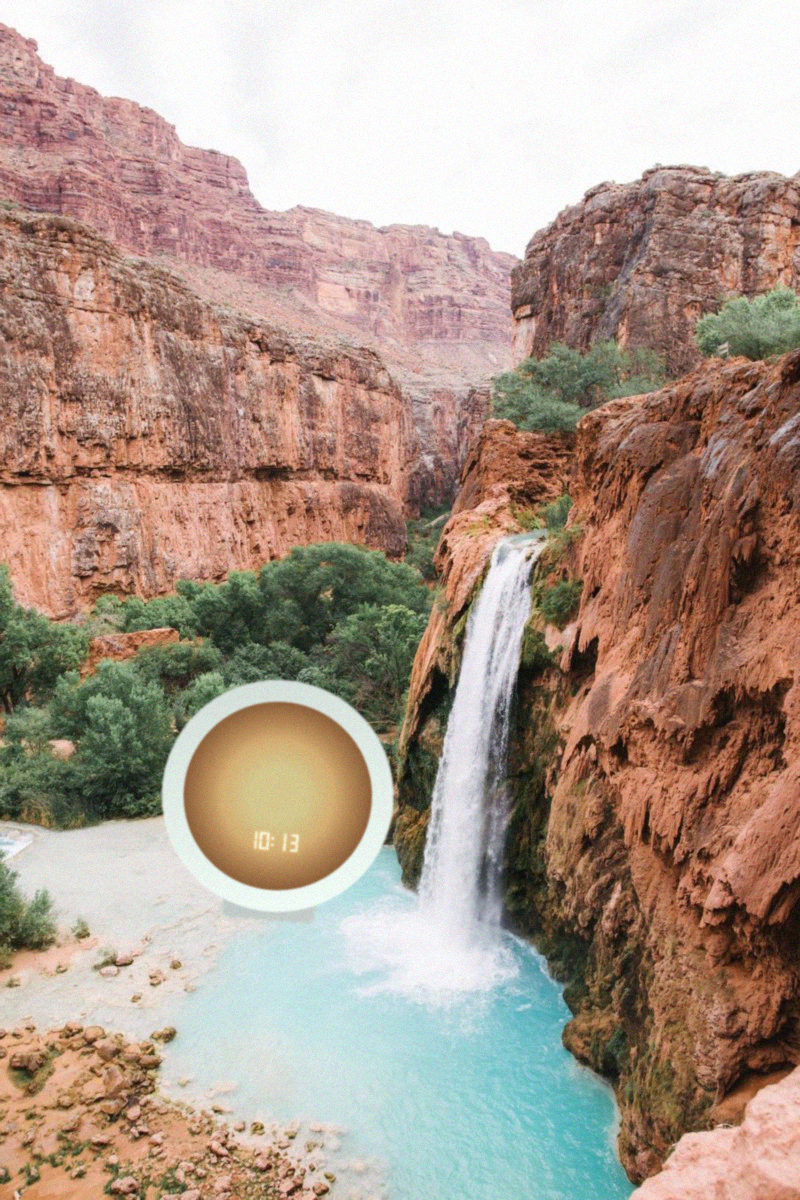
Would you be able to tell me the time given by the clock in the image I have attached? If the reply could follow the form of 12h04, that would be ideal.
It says 10h13
